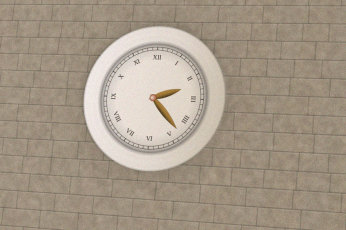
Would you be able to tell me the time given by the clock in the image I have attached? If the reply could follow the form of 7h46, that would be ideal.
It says 2h23
